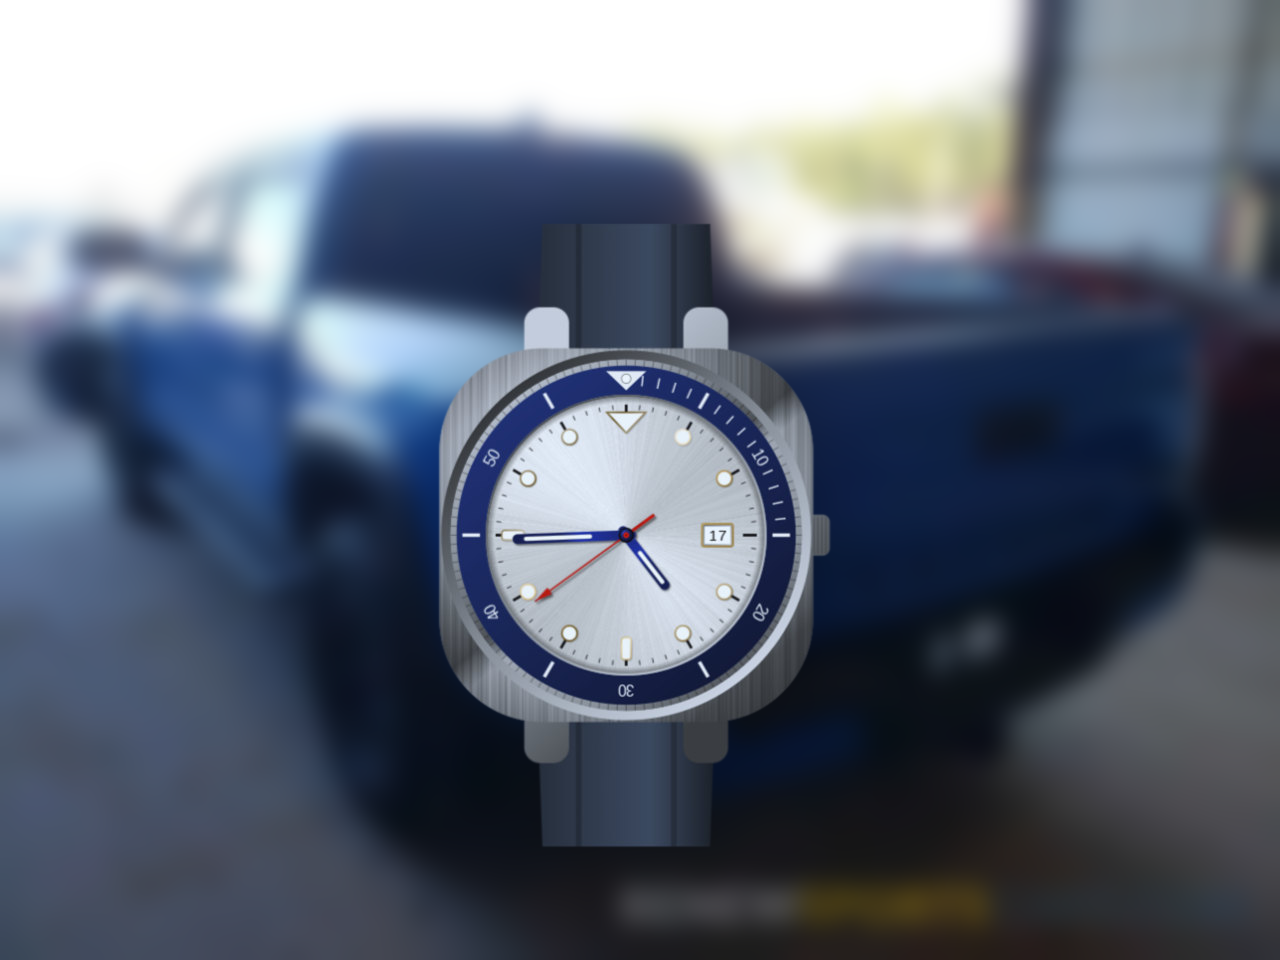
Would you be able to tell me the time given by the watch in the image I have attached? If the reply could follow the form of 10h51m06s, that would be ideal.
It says 4h44m39s
